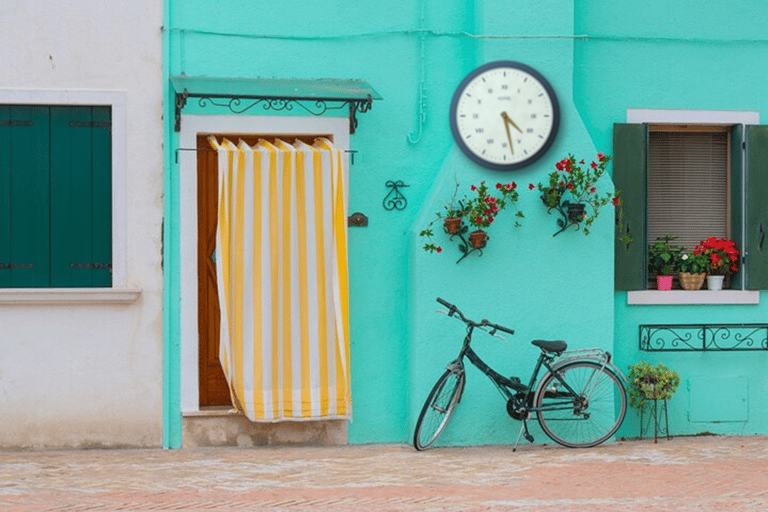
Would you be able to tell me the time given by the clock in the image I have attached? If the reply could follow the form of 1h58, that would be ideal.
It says 4h28
